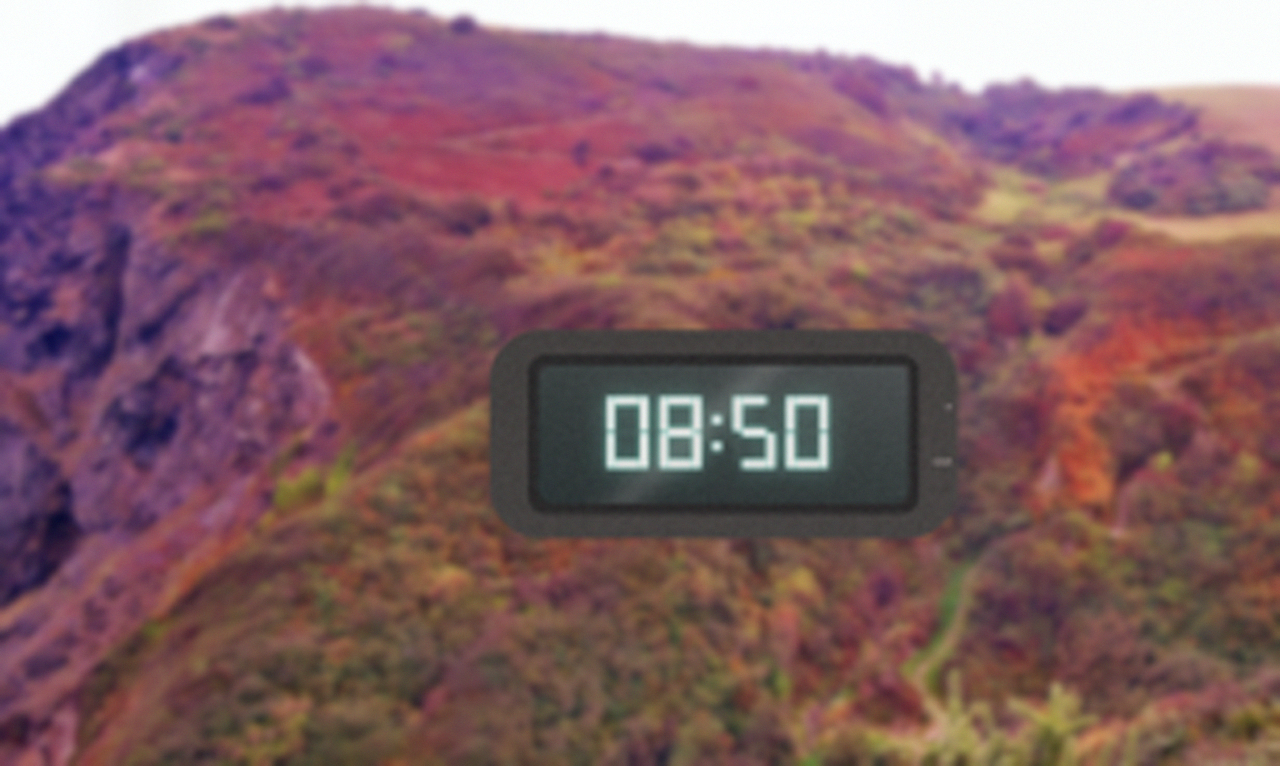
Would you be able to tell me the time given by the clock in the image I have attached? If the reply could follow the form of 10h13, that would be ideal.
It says 8h50
